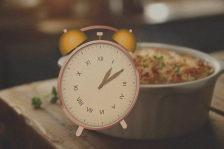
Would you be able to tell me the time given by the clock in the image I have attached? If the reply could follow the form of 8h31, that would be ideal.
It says 1h10
